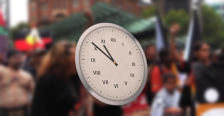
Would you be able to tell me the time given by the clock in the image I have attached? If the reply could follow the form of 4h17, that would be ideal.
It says 10h51
